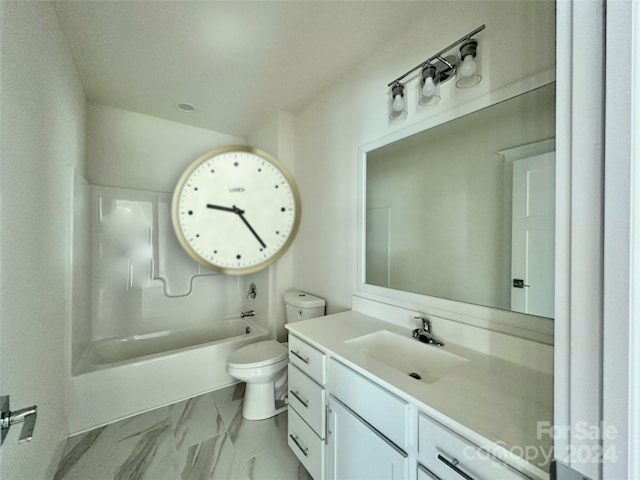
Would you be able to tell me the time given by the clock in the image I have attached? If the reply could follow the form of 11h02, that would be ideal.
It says 9h24
